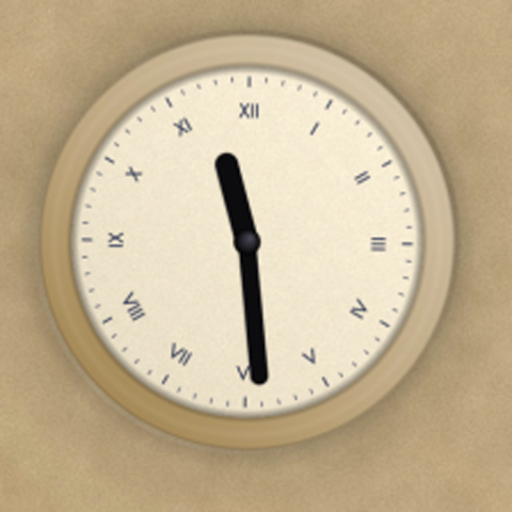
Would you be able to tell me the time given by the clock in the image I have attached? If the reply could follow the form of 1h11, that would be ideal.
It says 11h29
